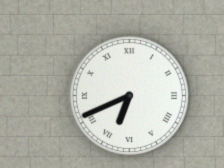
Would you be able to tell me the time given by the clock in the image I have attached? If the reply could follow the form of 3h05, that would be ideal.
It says 6h41
